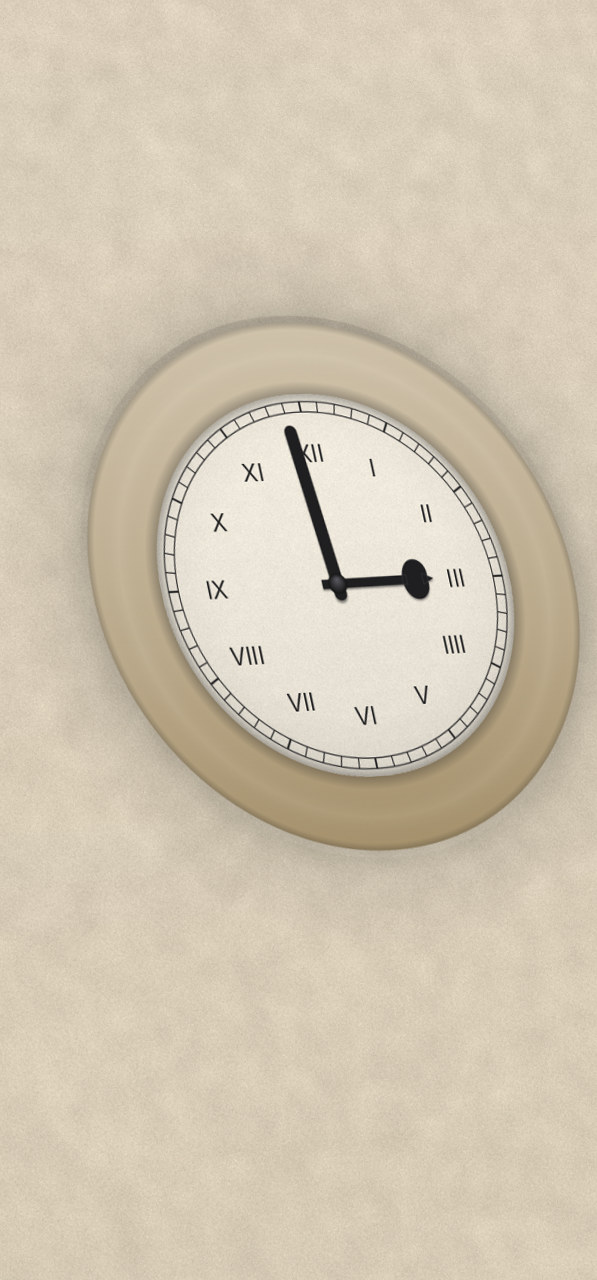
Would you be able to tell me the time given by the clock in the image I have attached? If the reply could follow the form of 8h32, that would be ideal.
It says 2h59
